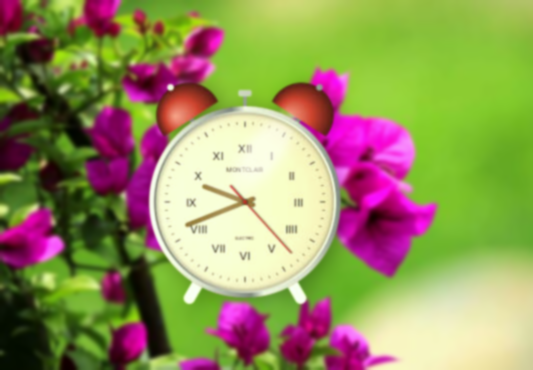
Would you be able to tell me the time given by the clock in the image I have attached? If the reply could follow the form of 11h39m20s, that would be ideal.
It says 9h41m23s
